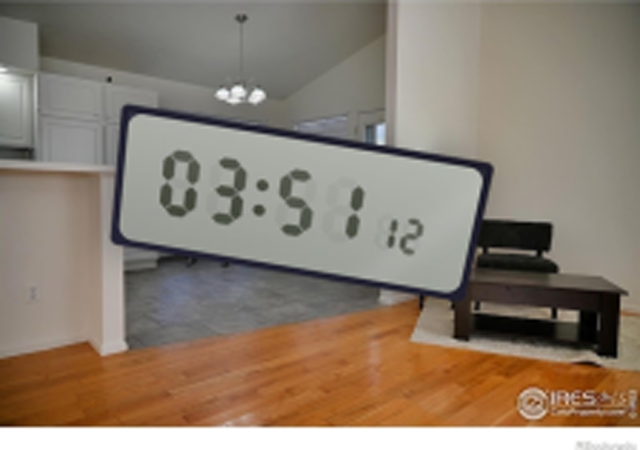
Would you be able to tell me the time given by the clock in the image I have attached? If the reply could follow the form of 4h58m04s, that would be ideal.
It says 3h51m12s
